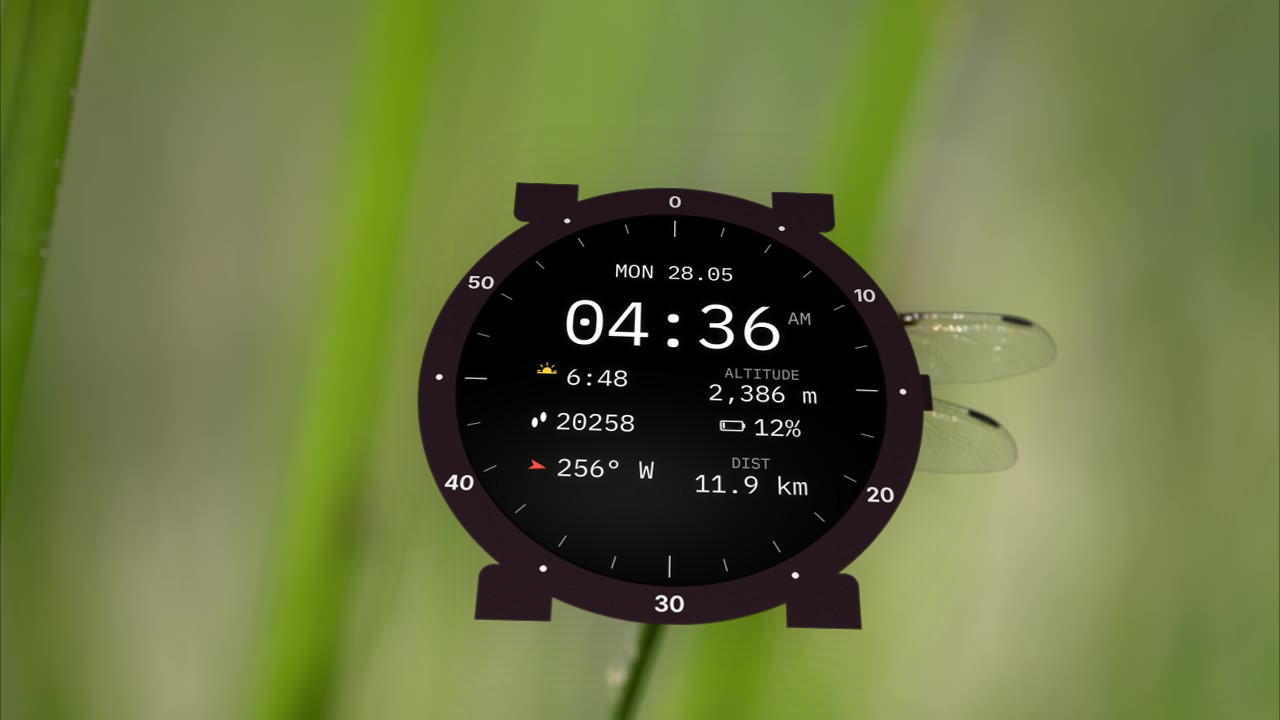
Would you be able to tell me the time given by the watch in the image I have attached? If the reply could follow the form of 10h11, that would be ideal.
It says 4h36
